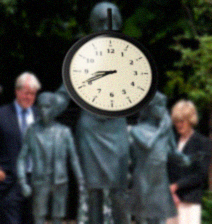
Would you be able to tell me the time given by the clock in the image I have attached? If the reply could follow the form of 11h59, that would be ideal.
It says 8h41
